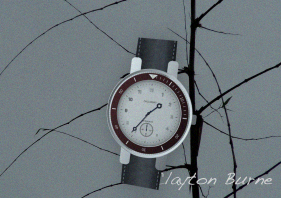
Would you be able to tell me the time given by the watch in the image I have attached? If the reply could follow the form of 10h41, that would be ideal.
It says 1h36
